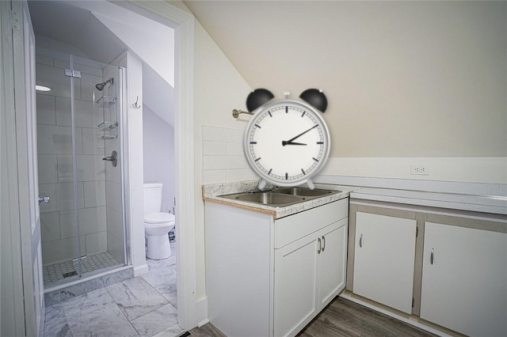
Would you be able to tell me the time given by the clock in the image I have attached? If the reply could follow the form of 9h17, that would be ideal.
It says 3h10
